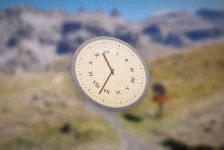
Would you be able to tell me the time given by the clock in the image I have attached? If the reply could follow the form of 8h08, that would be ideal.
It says 11h37
